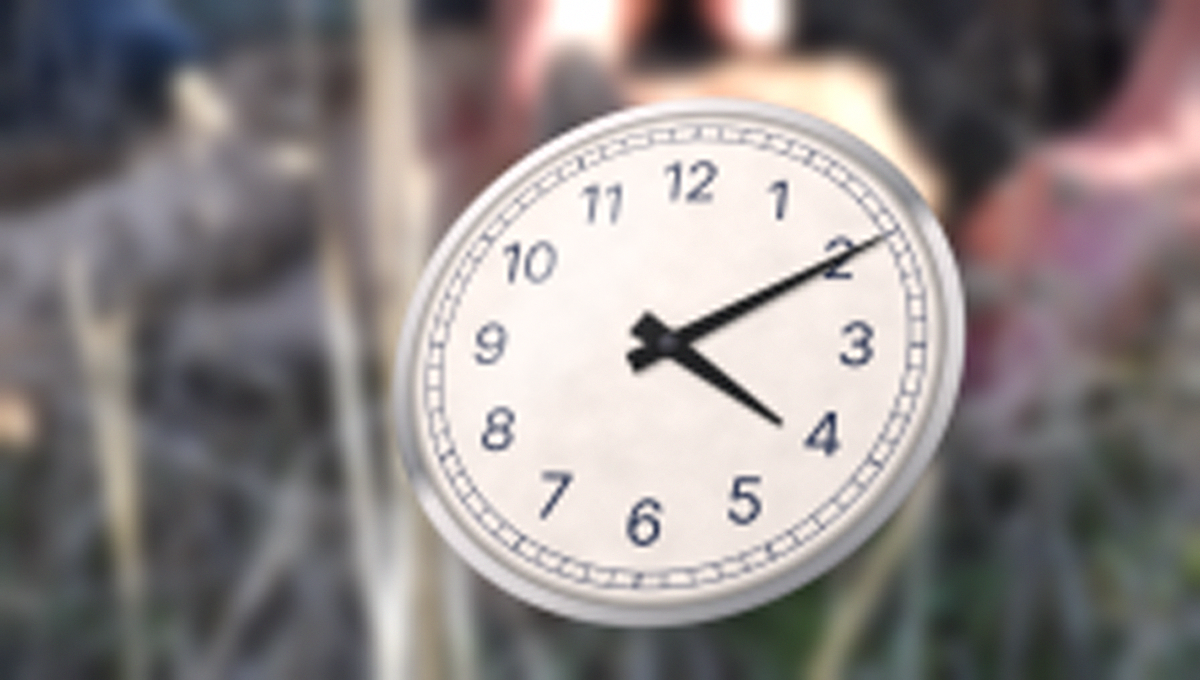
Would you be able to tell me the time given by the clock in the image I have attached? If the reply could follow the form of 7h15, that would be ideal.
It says 4h10
